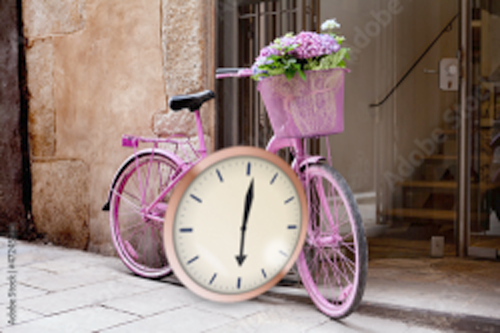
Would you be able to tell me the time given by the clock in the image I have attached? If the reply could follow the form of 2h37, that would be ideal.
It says 6h01
